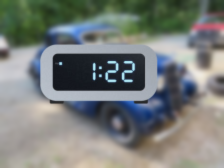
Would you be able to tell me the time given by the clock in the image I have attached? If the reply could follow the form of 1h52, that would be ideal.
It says 1h22
